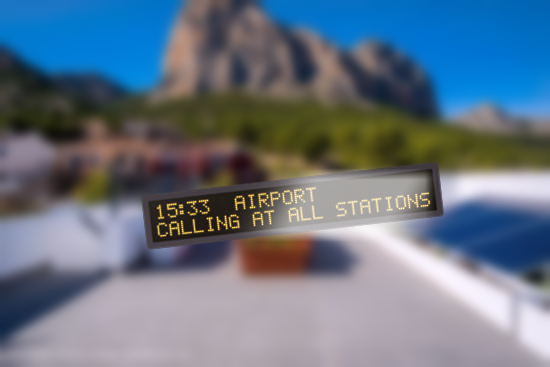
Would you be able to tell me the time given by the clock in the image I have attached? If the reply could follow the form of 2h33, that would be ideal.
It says 15h33
